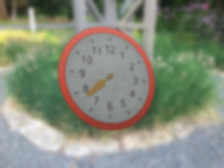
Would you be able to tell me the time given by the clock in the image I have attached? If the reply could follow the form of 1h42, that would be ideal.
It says 7h38
